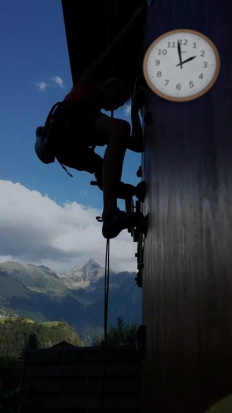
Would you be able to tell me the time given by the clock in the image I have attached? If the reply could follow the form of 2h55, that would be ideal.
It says 1h58
